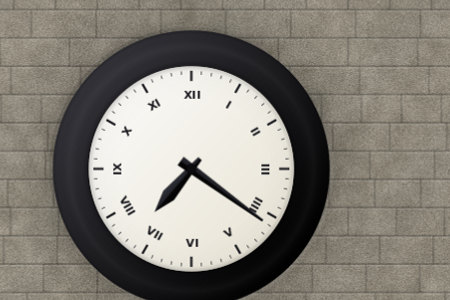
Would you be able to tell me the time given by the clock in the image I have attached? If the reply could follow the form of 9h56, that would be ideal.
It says 7h21
